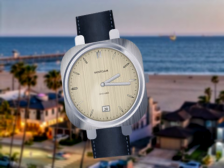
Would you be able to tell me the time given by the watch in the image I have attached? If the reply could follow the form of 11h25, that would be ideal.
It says 2h16
